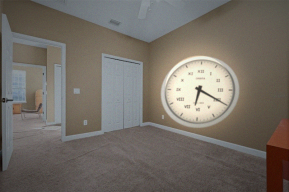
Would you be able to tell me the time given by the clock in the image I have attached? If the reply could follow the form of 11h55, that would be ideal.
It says 6h20
